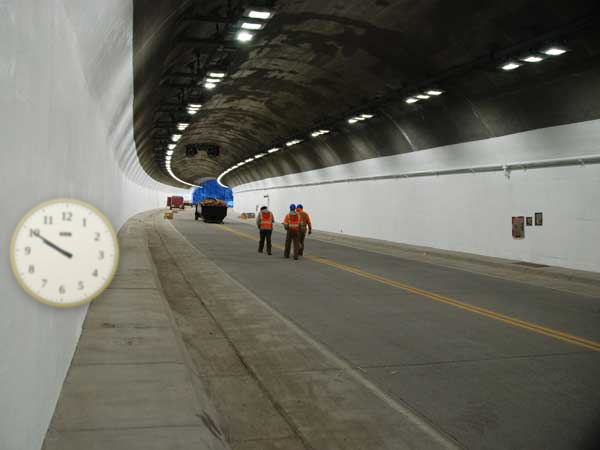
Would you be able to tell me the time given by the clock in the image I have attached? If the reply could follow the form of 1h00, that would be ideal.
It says 9h50
